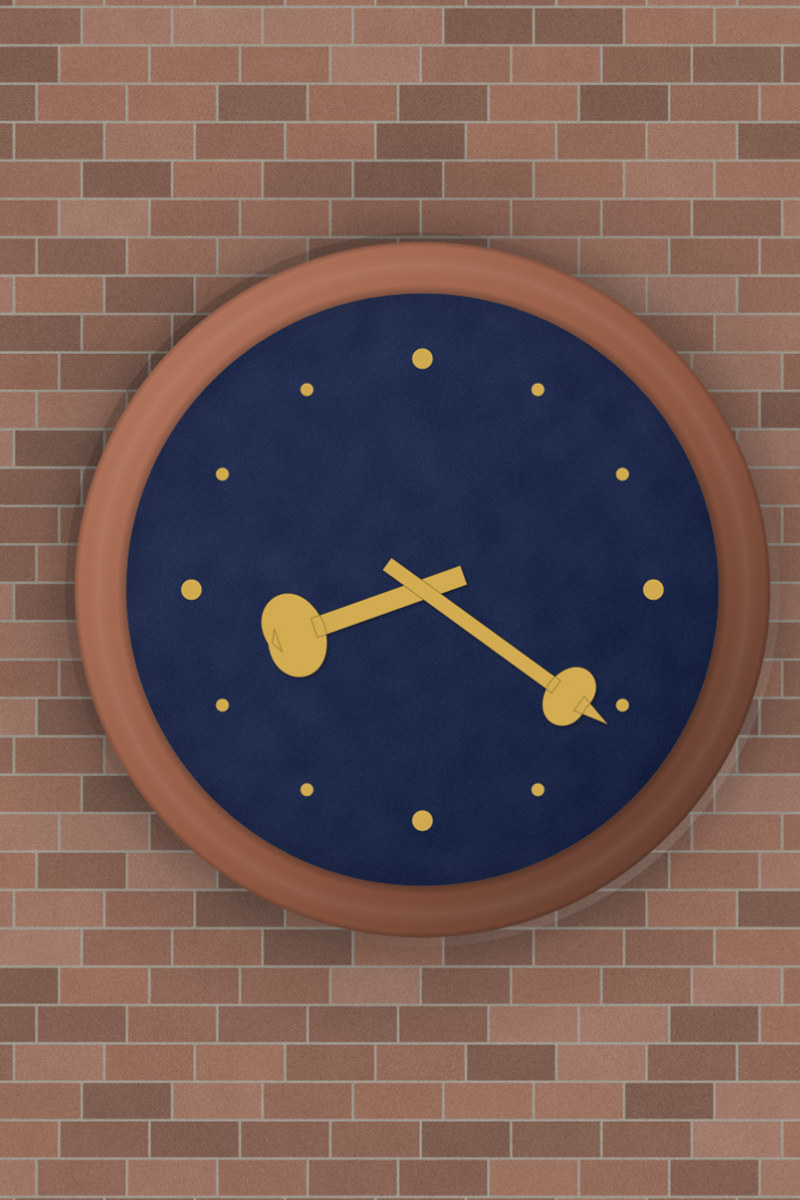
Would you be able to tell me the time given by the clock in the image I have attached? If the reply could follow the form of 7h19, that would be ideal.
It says 8h21
